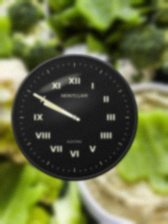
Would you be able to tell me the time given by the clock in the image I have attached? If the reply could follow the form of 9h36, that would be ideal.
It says 9h50
